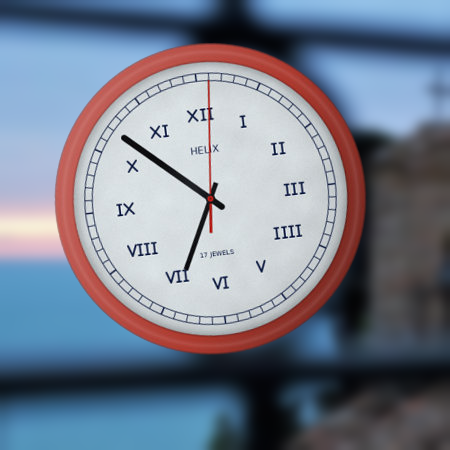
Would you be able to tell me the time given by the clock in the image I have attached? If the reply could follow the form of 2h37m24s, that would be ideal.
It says 6h52m01s
